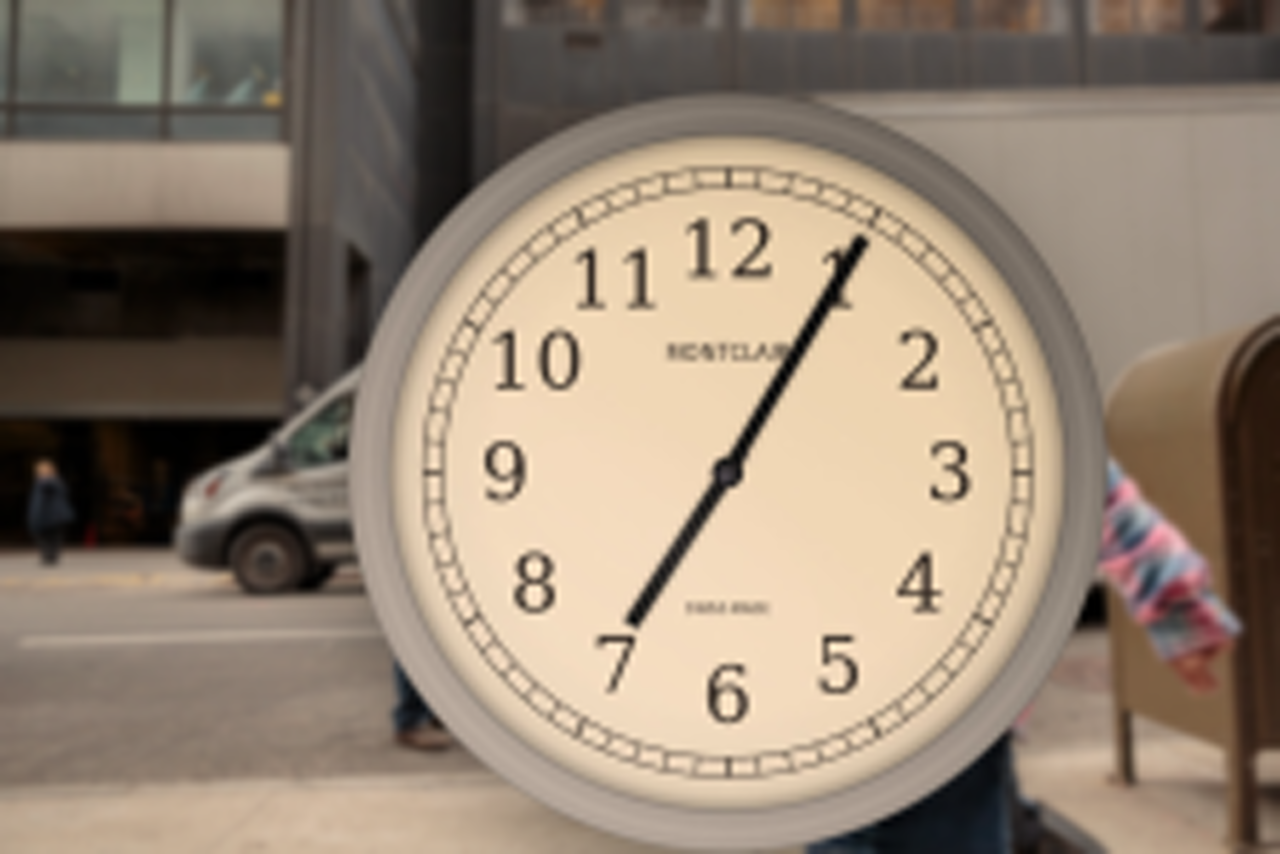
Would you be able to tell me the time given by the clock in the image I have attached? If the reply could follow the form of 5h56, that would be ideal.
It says 7h05
